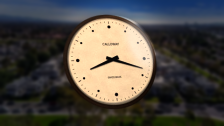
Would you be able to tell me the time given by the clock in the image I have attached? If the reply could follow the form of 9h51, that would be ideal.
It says 8h18
